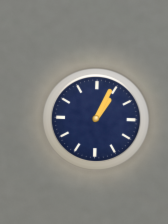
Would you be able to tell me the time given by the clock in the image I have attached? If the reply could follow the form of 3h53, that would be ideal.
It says 1h04
